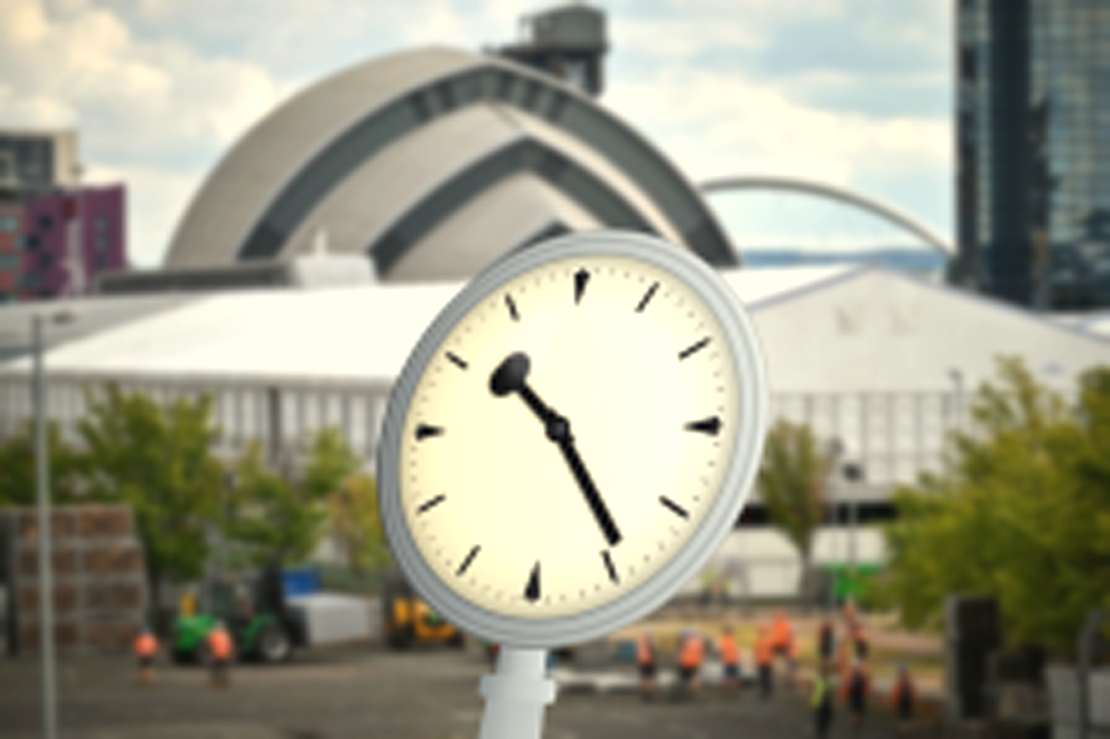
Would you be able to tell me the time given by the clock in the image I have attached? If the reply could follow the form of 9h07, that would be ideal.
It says 10h24
